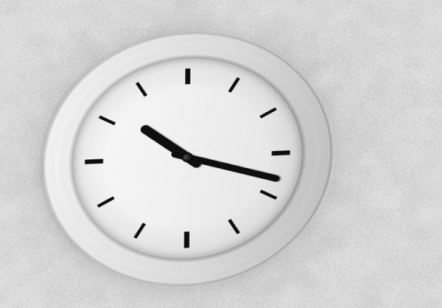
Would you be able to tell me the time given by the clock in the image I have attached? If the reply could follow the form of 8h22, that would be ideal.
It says 10h18
